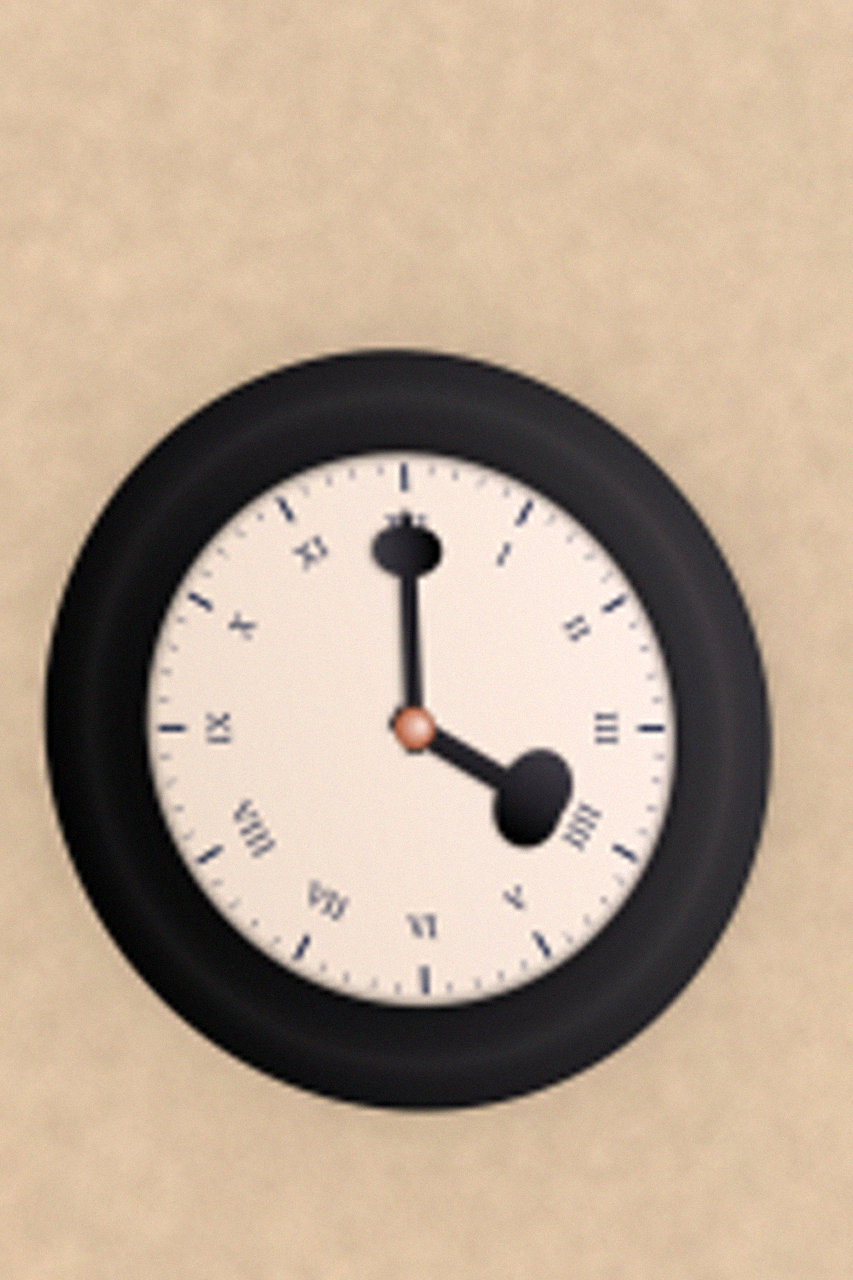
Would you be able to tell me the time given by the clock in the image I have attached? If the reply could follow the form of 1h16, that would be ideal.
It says 4h00
